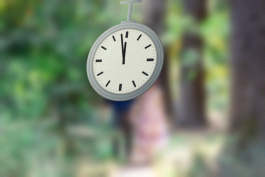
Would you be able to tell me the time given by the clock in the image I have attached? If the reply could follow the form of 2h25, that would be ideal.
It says 11h58
